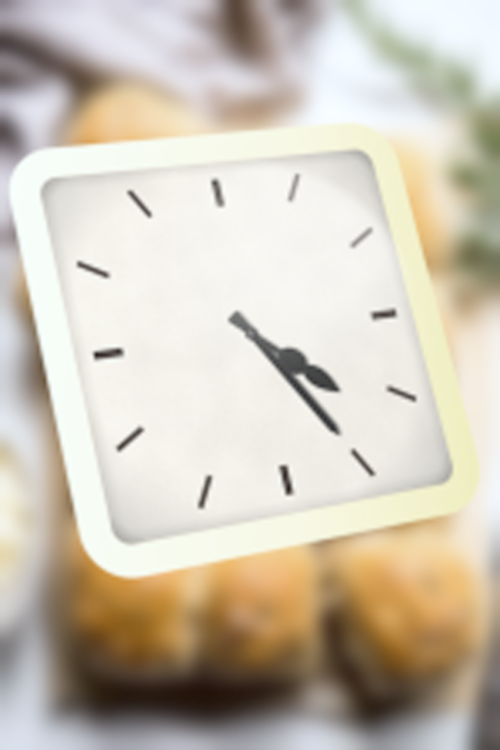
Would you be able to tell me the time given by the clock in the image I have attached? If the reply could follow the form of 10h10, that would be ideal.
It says 4h25
